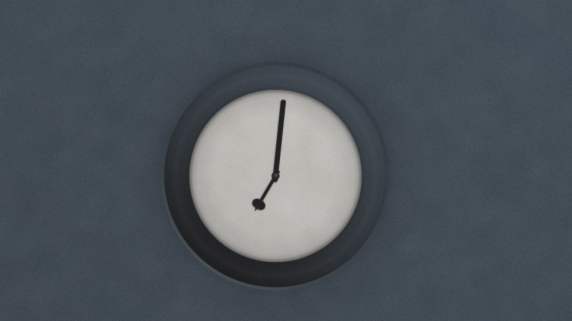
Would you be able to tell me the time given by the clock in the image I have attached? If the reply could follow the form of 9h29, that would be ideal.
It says 7h01
